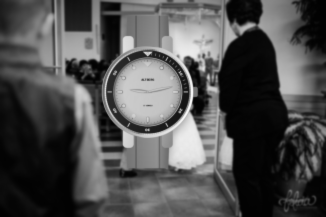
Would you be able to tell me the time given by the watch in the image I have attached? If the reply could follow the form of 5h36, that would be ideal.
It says 9h13
